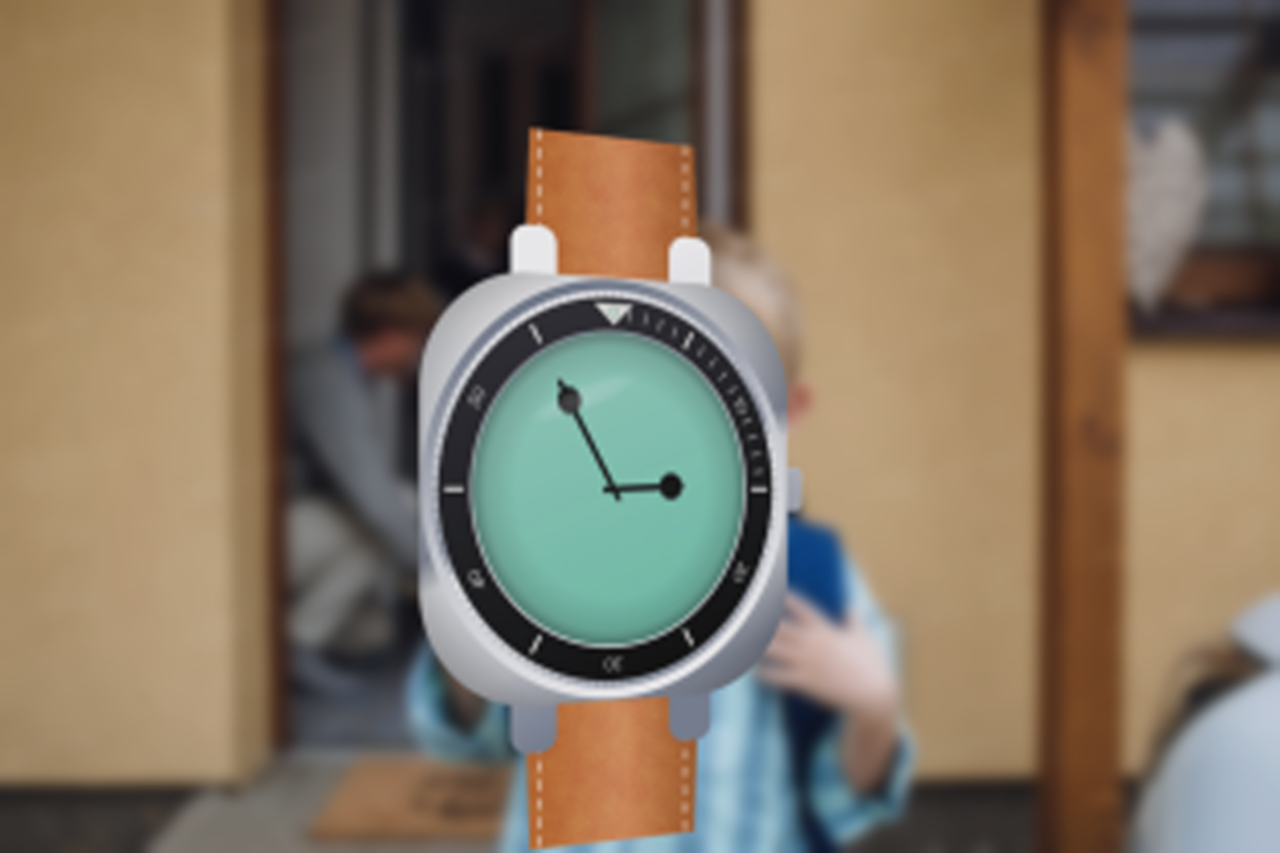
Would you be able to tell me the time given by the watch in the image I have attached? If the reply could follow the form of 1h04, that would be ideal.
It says 2h55
